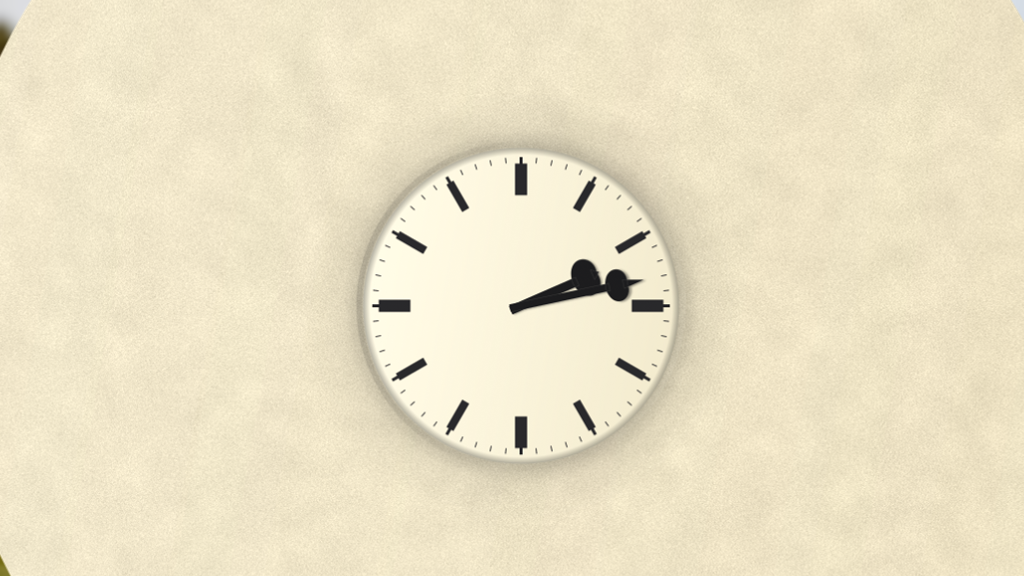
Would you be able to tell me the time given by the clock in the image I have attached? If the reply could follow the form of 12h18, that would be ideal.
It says 2h13
